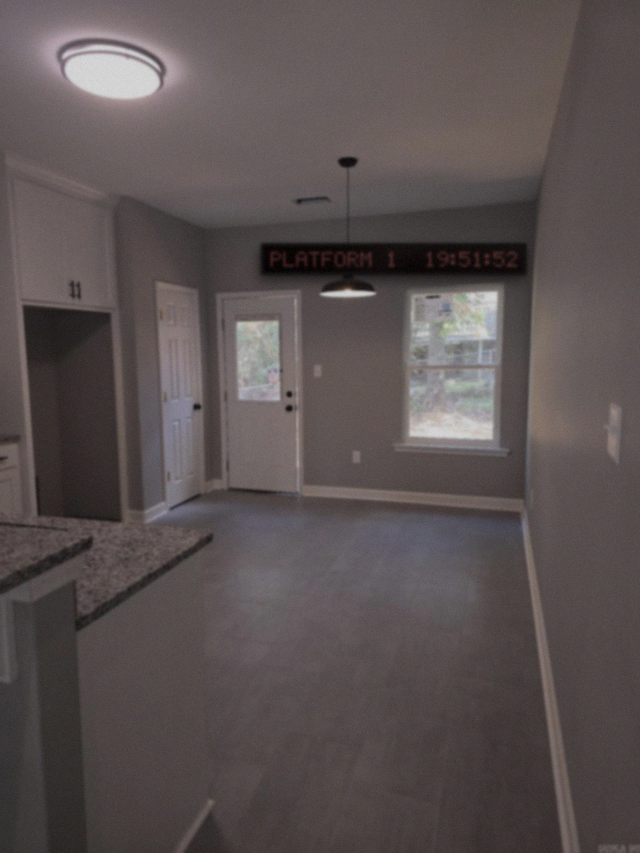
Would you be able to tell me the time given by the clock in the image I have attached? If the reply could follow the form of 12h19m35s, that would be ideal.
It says 19h51m52s
